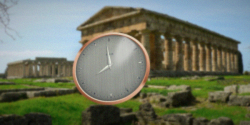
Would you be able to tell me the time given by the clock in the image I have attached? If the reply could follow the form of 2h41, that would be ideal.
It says 7h59
